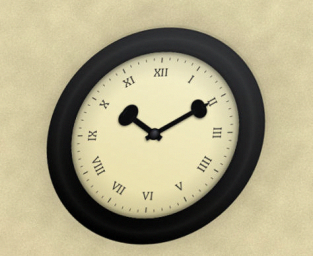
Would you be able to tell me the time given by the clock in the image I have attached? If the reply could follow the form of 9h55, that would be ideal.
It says 10h10
